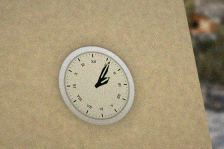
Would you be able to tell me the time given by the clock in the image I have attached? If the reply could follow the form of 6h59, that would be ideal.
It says 2h06
